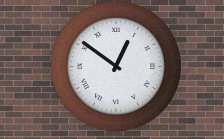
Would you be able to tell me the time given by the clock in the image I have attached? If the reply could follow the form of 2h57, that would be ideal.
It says 12h51
